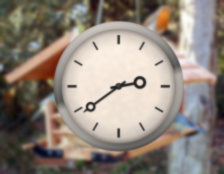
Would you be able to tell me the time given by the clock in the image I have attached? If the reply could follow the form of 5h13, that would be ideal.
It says 2h39
